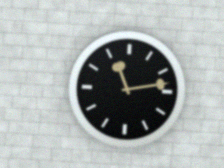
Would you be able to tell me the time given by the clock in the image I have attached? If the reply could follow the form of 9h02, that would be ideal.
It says 11h13
